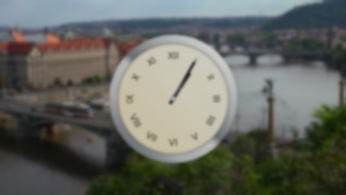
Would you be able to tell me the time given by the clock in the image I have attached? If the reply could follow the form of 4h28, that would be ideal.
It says 1h05
